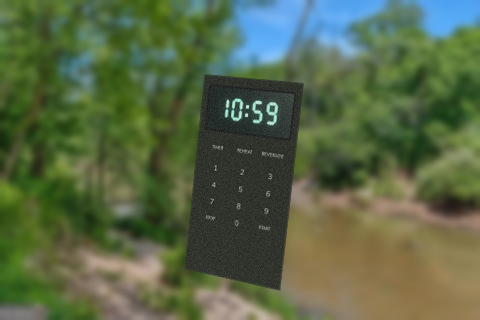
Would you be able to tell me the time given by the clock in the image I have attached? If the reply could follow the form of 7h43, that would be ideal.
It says 10h59
